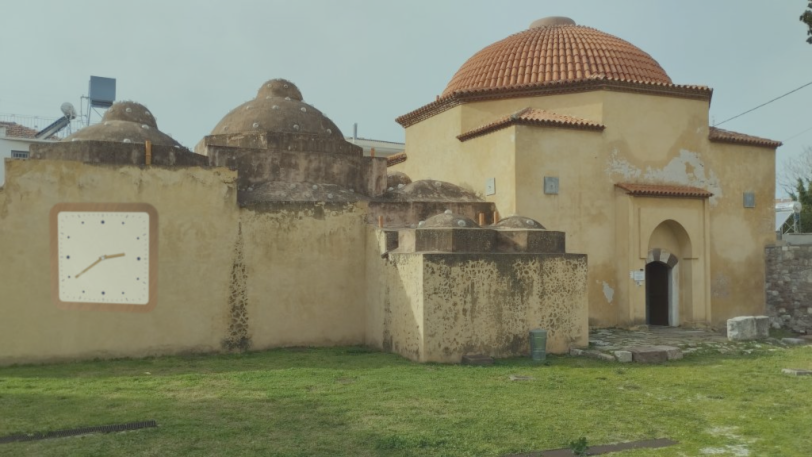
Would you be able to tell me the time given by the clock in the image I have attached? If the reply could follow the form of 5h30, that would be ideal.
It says 2h39
